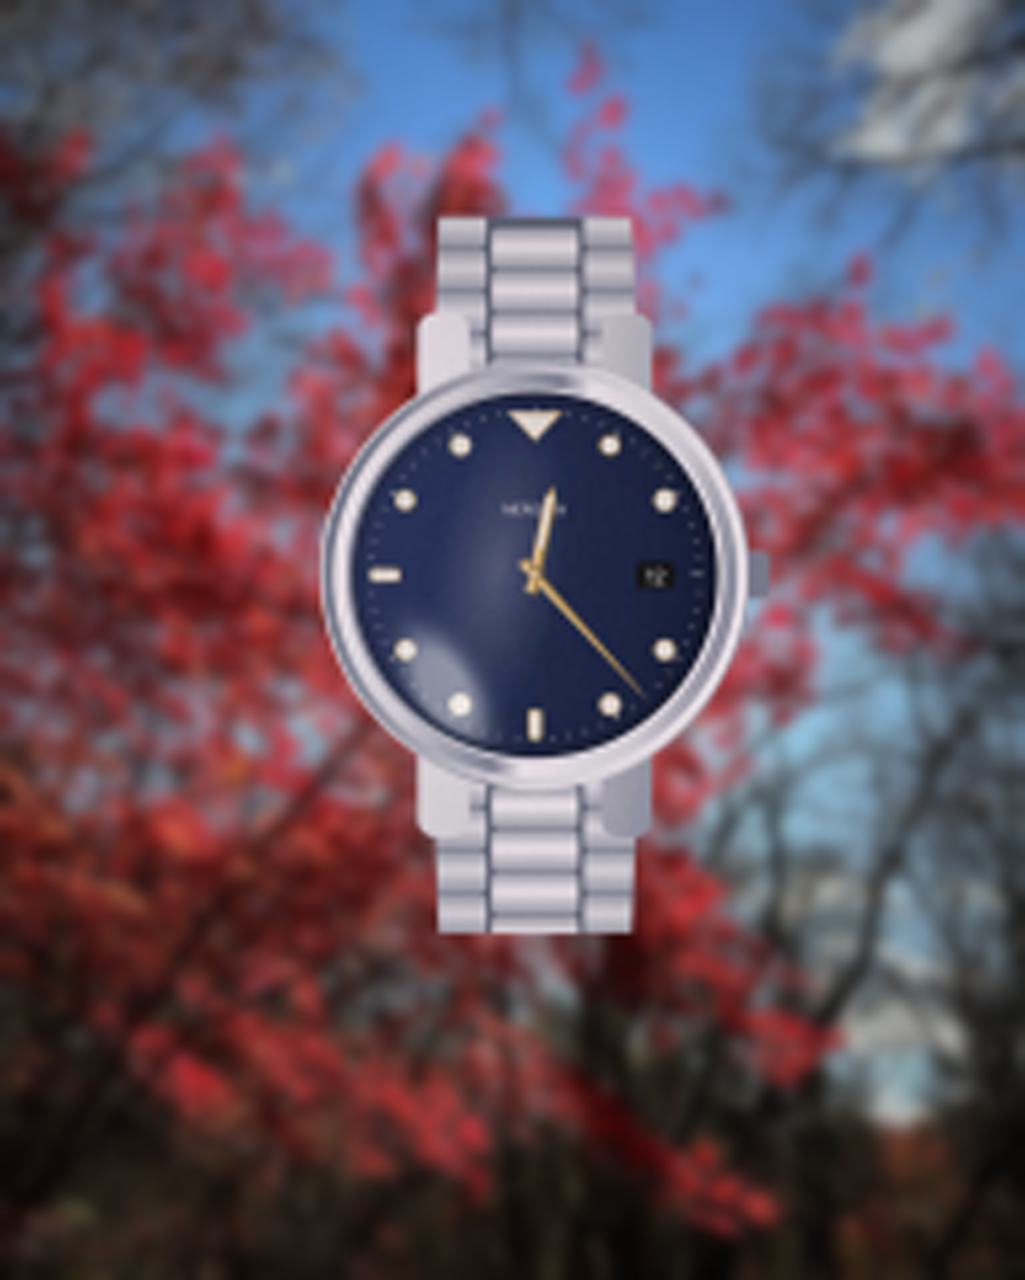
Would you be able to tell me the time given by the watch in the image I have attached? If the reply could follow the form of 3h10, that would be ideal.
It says 12h23
